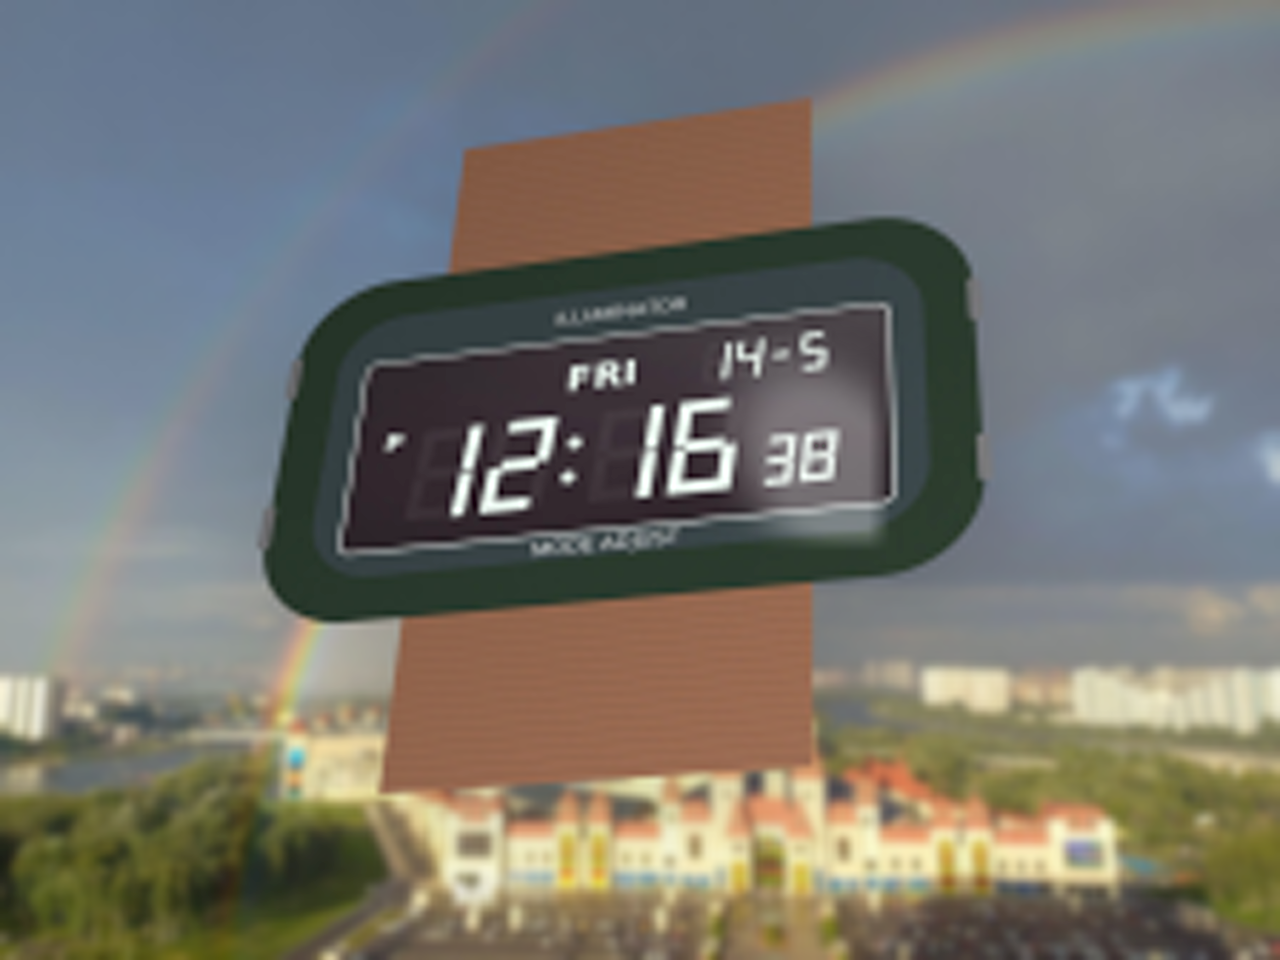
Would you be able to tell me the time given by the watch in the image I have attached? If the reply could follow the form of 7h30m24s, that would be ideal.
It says 12h16m38s
